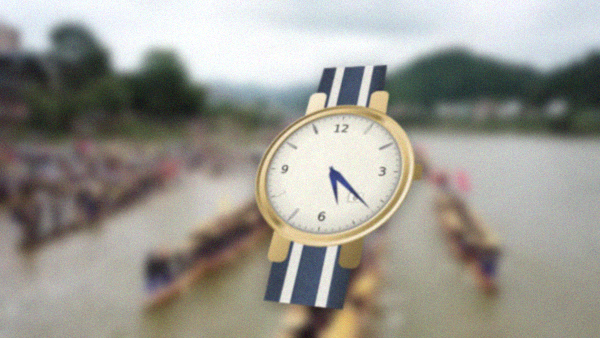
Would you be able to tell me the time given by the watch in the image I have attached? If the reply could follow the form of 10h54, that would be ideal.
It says 5h22
